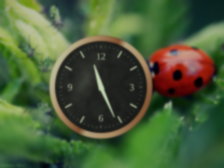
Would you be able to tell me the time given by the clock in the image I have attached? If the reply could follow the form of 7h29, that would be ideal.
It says 11h26
